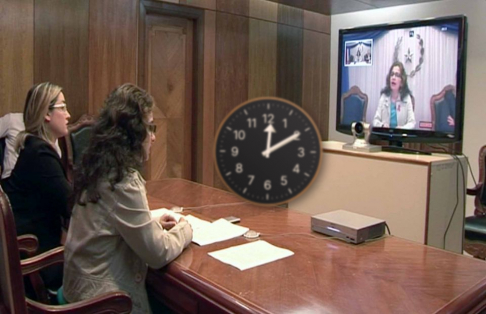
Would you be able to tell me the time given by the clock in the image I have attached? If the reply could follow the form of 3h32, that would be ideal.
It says 12h10
